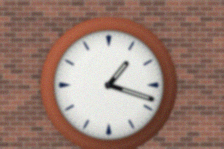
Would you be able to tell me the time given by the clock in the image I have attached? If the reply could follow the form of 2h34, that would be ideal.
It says 1h18
